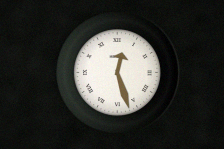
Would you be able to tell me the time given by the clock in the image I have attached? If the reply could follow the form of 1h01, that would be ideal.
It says 12h27
